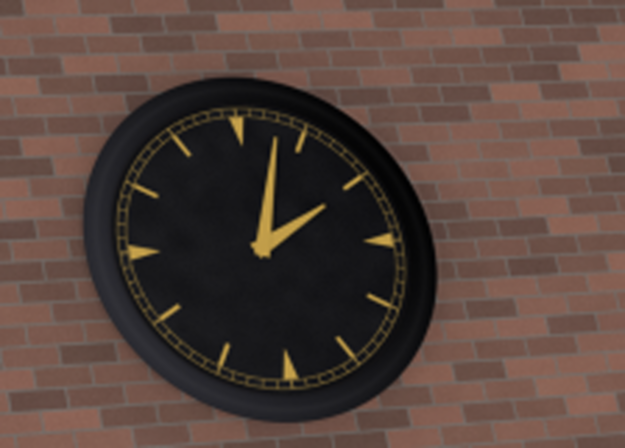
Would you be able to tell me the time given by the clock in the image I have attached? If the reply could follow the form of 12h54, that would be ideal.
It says 2h03
